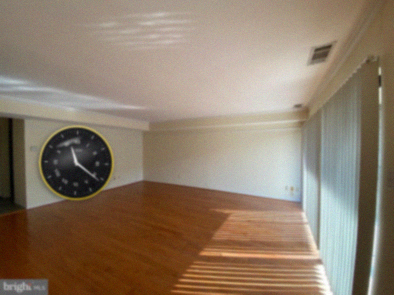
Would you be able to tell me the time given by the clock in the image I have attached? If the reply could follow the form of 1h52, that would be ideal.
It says 11h21
